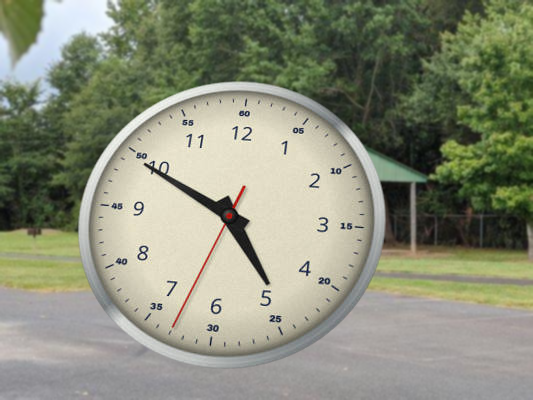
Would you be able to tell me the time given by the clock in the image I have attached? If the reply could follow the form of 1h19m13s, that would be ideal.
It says 4h49m33s
